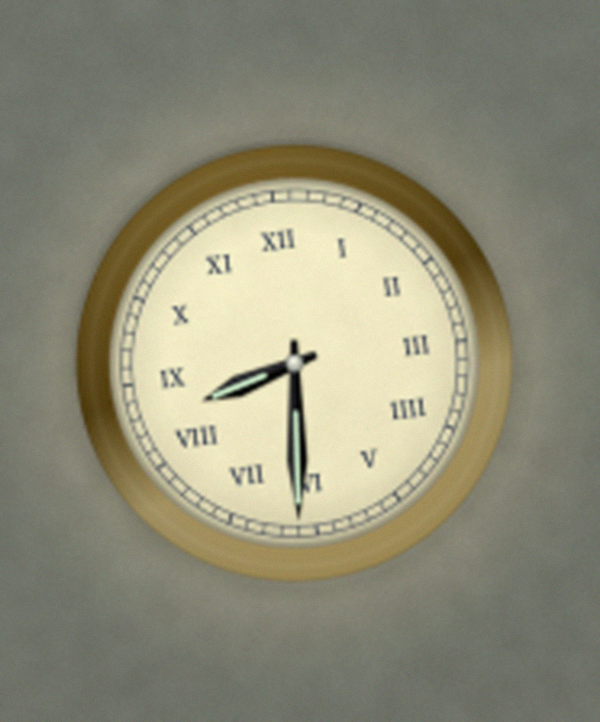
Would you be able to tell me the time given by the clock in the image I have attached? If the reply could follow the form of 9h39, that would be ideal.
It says 8h31
